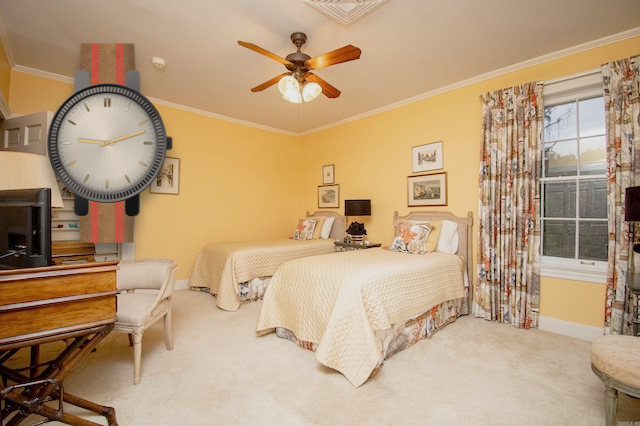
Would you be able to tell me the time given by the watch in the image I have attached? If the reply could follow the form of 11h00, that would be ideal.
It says 9h12
